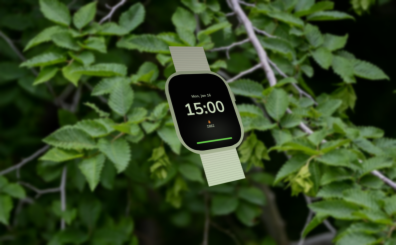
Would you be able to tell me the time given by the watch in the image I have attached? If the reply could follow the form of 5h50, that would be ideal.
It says 15h00
